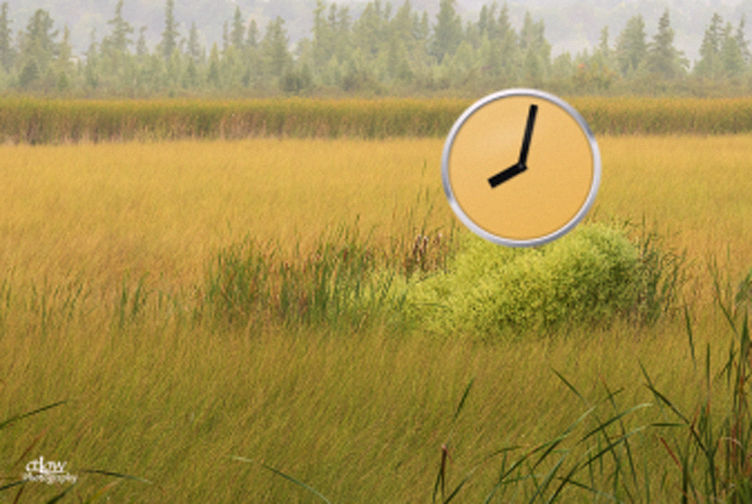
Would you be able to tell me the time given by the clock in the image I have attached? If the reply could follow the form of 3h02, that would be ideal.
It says 8h02
